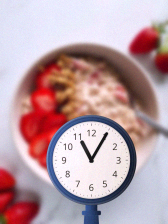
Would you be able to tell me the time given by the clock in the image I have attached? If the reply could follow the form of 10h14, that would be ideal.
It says 11h05
